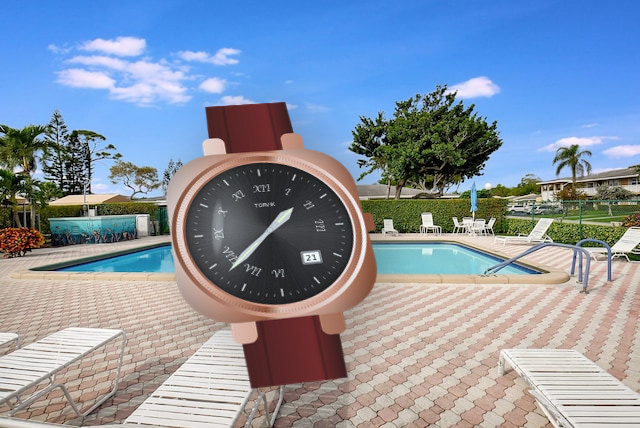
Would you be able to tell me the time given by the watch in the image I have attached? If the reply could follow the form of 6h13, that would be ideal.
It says 1h38
